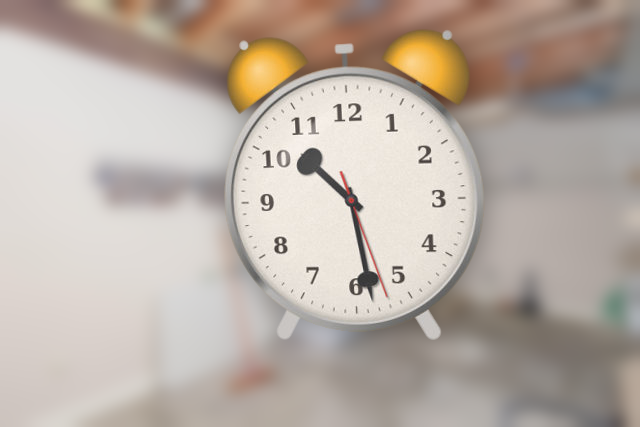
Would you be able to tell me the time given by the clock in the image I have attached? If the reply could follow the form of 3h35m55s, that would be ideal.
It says 10h28m27s
